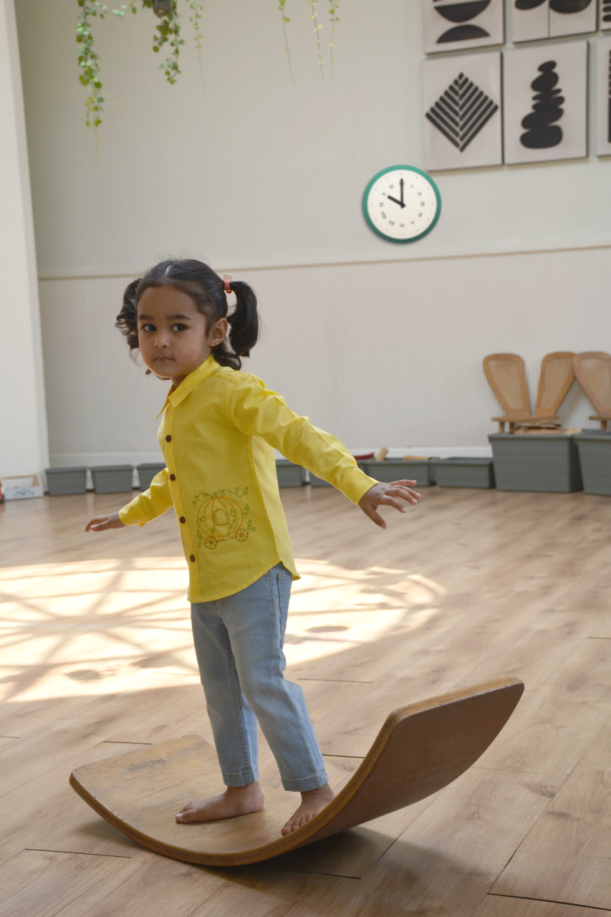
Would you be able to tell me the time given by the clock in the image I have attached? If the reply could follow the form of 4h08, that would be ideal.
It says 10h00
